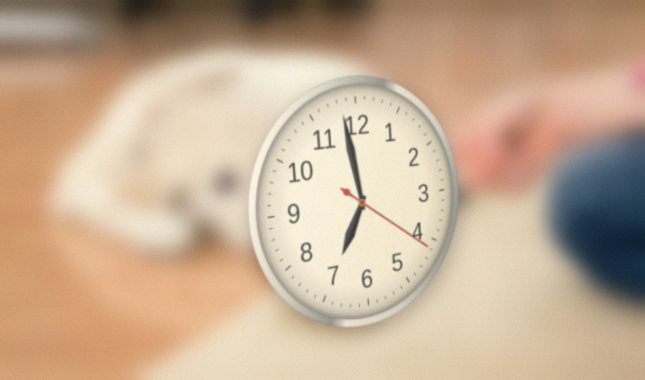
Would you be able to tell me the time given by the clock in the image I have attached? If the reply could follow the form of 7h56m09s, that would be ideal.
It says 6h58m21s
